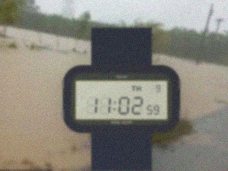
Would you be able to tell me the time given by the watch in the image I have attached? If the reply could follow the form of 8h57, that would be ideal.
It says 11h02
